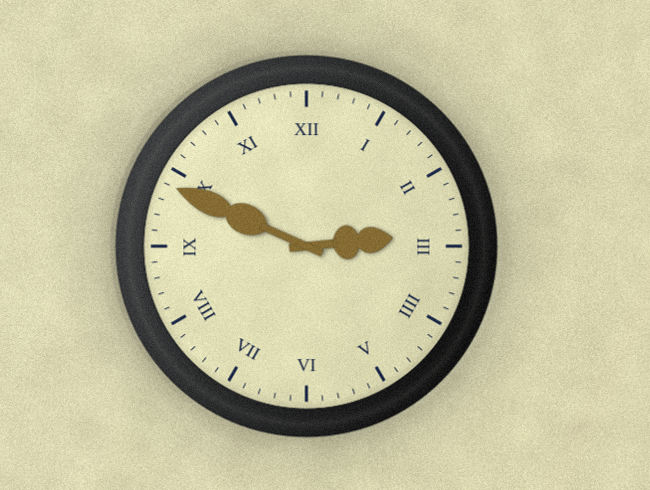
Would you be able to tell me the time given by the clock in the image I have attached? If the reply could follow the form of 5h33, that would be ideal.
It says 2h49
